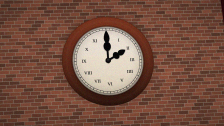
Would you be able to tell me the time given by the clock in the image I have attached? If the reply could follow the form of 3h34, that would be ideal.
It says 2h00
